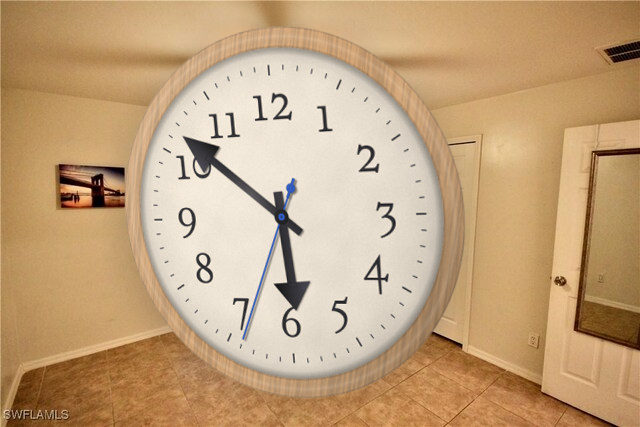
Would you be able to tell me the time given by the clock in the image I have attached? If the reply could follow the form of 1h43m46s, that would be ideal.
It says 5h51m34s
